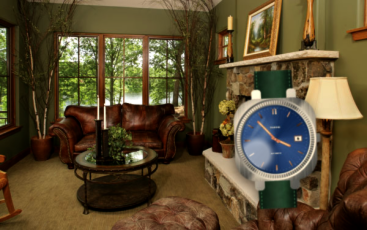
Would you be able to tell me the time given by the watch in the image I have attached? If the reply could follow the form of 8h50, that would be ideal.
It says 3h53
